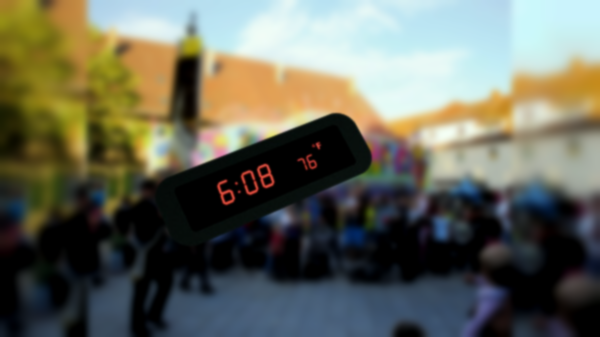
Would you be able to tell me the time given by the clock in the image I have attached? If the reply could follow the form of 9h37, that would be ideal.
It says 6h08
